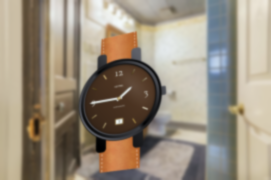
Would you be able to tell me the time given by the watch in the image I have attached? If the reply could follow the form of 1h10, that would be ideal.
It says 1h45
